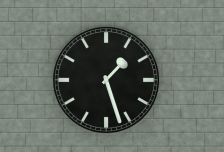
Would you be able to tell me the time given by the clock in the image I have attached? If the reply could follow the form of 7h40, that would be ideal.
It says 1h27
